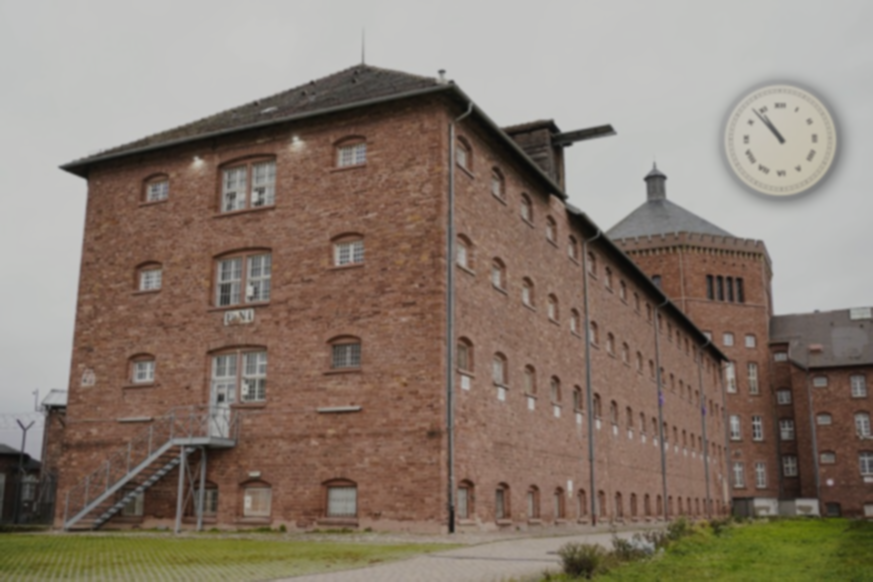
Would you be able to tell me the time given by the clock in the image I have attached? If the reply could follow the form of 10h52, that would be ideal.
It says 10h53
